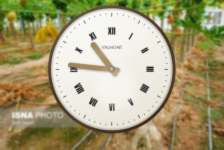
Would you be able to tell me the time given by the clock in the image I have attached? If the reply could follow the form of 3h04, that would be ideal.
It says 10h46
